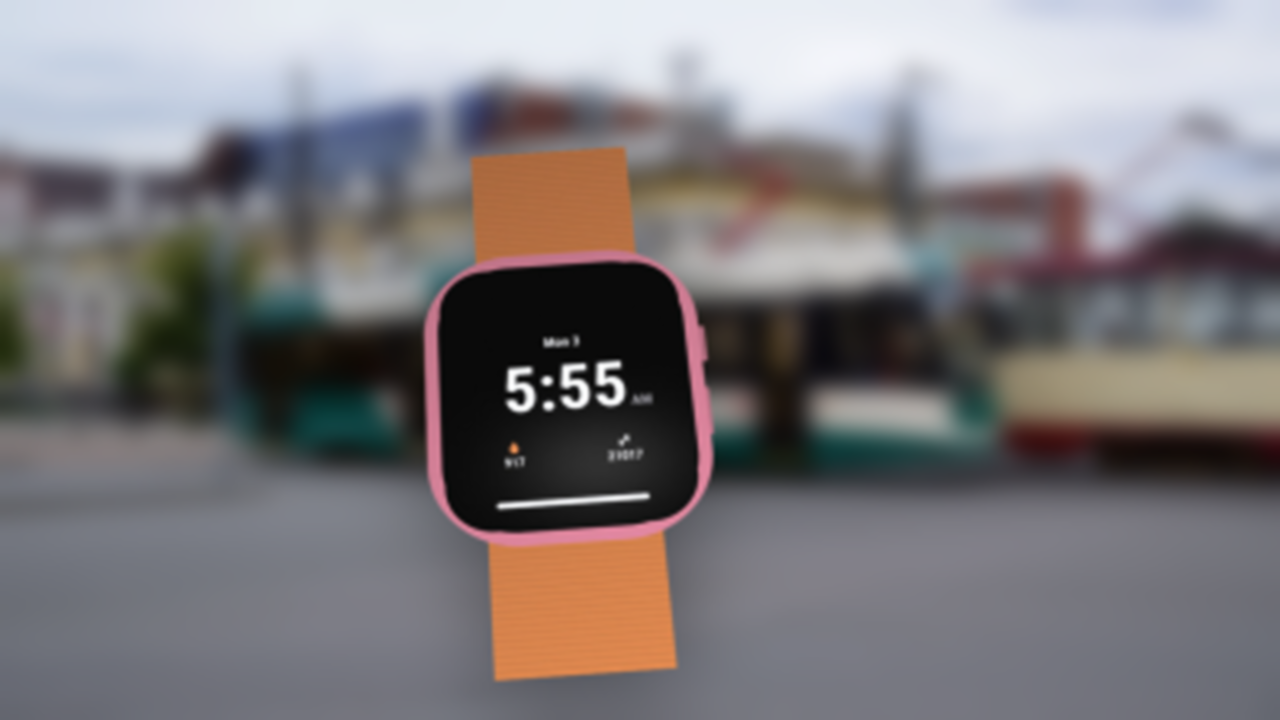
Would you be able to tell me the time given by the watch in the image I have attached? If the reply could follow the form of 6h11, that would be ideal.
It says 5h55
